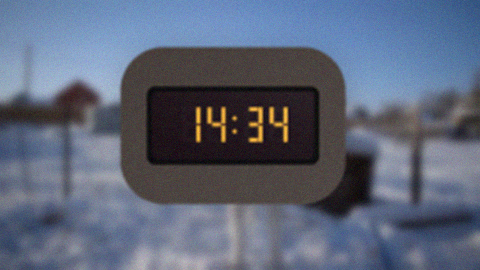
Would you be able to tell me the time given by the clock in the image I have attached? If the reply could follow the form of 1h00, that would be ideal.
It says 14h34
